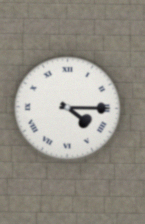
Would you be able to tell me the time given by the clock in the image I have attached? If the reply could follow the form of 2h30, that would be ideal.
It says 4h15
